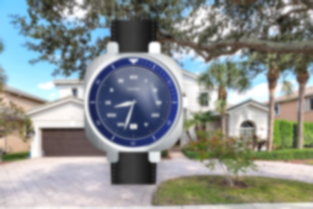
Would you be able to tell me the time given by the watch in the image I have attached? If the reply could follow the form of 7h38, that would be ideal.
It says 8h33
